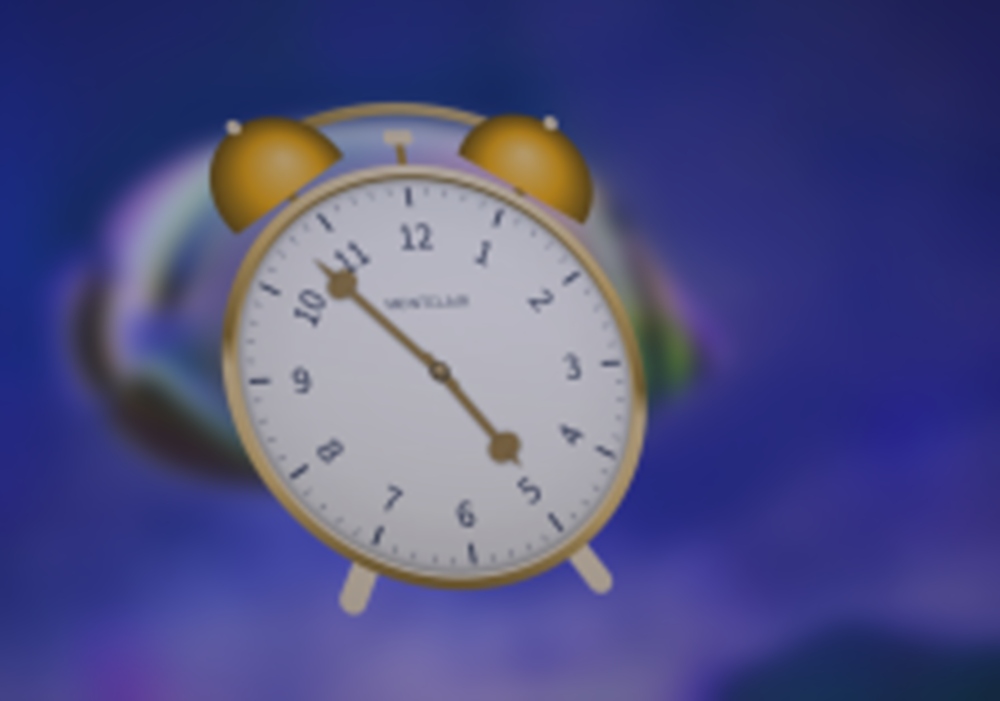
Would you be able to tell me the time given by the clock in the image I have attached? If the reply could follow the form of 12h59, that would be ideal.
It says 4h53
